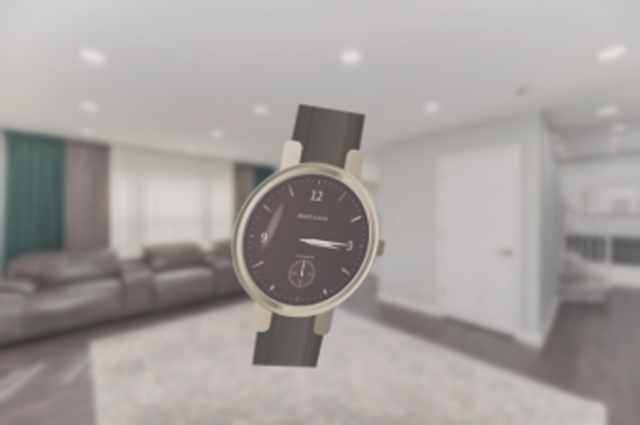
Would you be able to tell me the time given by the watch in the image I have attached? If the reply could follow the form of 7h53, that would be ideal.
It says 3h15
